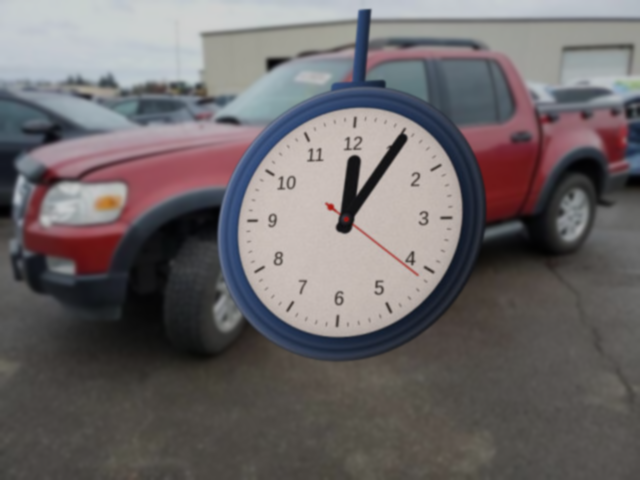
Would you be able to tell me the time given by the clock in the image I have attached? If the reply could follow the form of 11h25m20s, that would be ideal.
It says 12h05m21s
